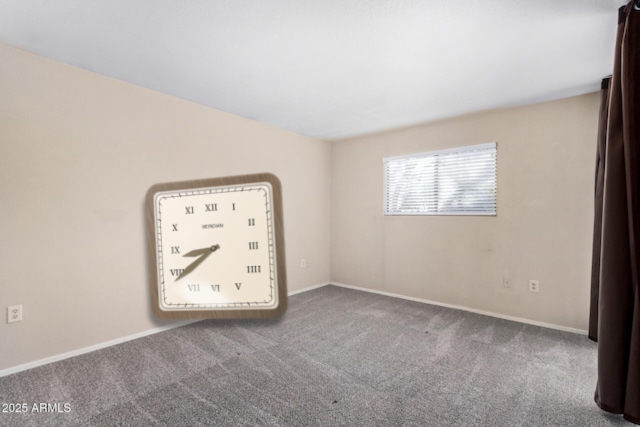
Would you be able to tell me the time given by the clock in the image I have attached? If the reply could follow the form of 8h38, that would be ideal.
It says 8h39
